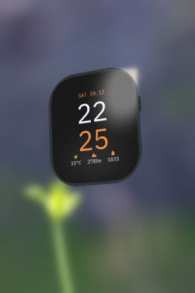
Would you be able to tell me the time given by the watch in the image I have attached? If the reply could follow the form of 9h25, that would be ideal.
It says 22h25
